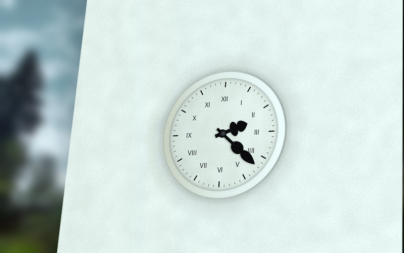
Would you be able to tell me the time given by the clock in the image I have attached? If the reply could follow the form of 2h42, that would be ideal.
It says 2h22
